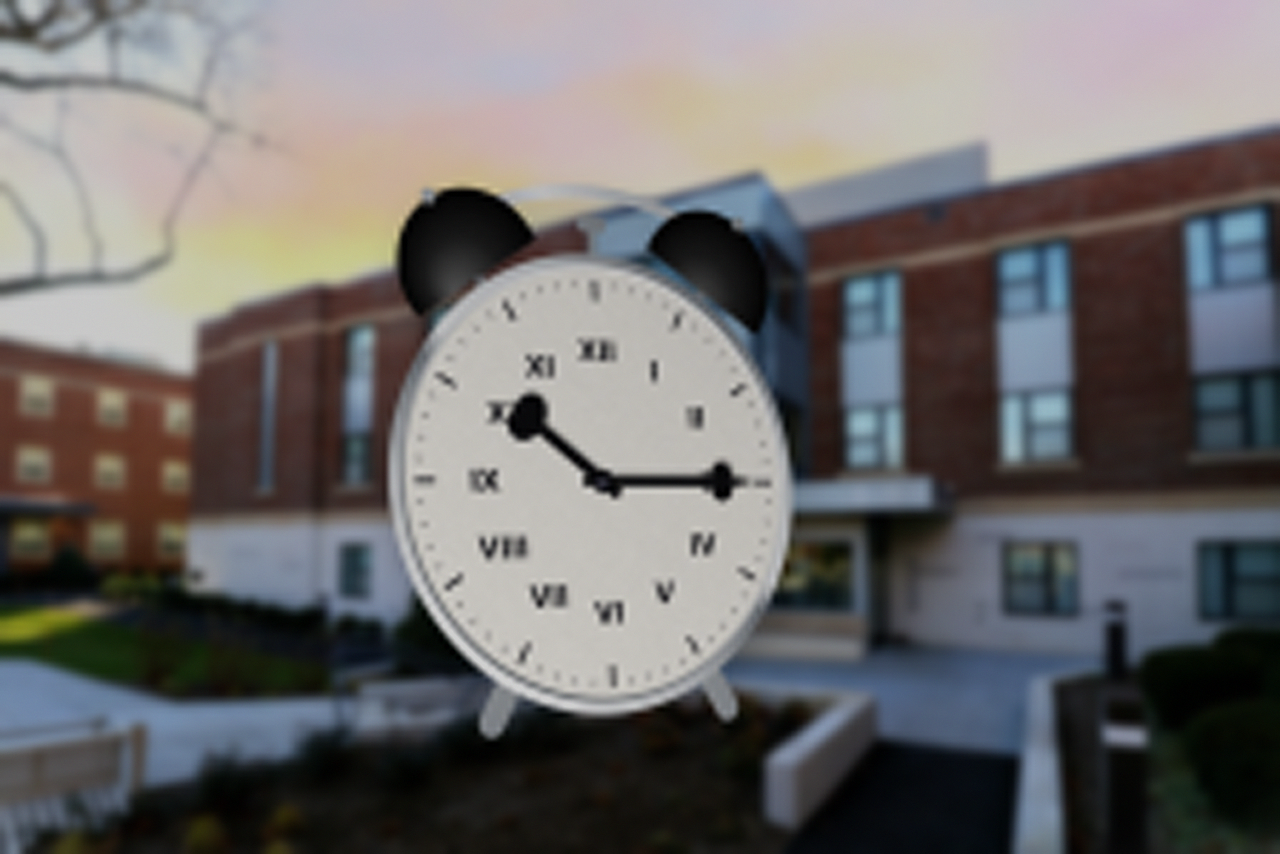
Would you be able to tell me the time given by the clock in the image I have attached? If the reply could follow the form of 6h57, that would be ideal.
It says 10h15
